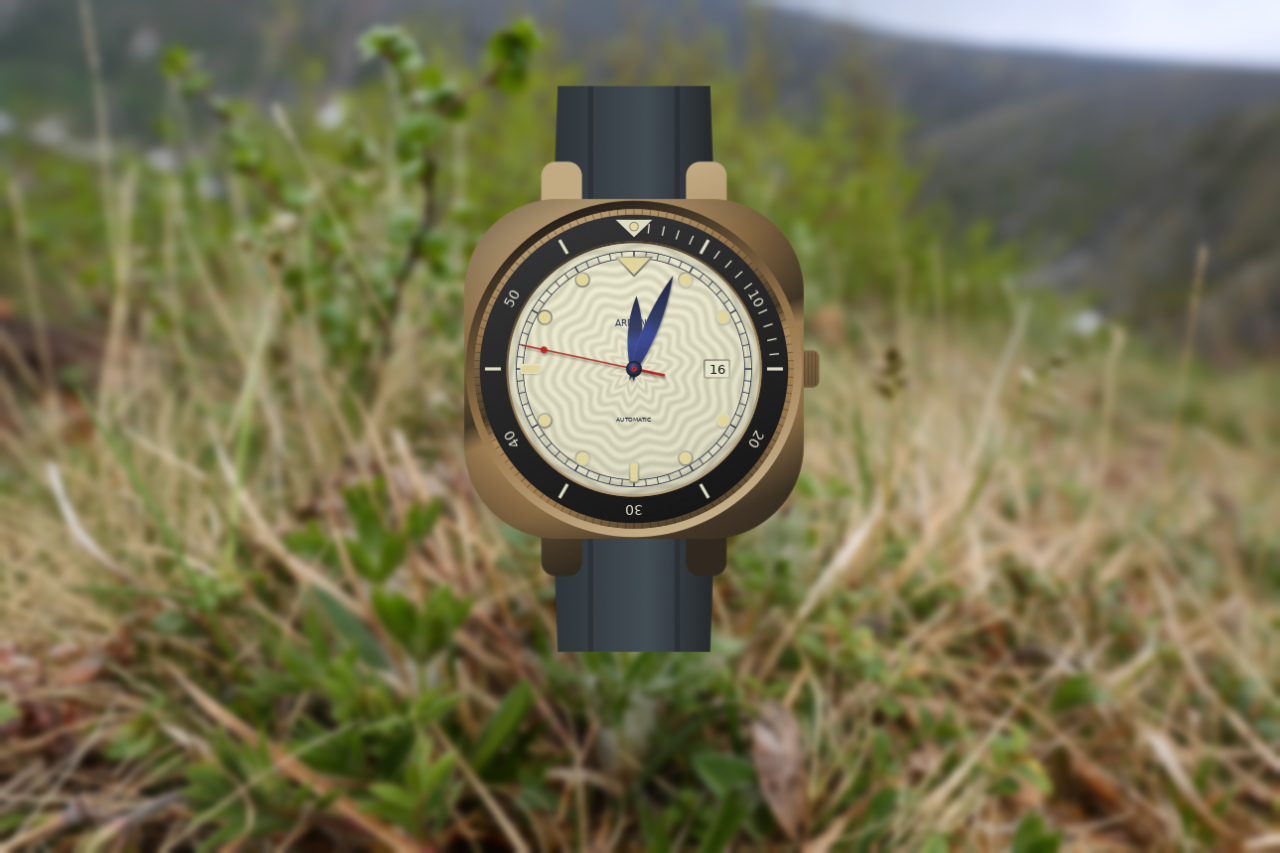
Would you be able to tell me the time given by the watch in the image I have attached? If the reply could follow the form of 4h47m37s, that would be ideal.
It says 12h03m47s
